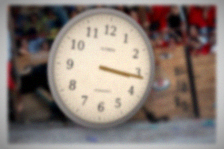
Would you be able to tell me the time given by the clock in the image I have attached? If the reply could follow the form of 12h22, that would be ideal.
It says 3h16
